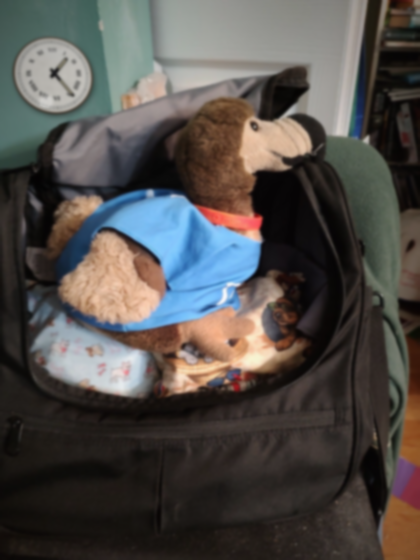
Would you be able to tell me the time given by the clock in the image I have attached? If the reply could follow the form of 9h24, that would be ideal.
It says 1h24
